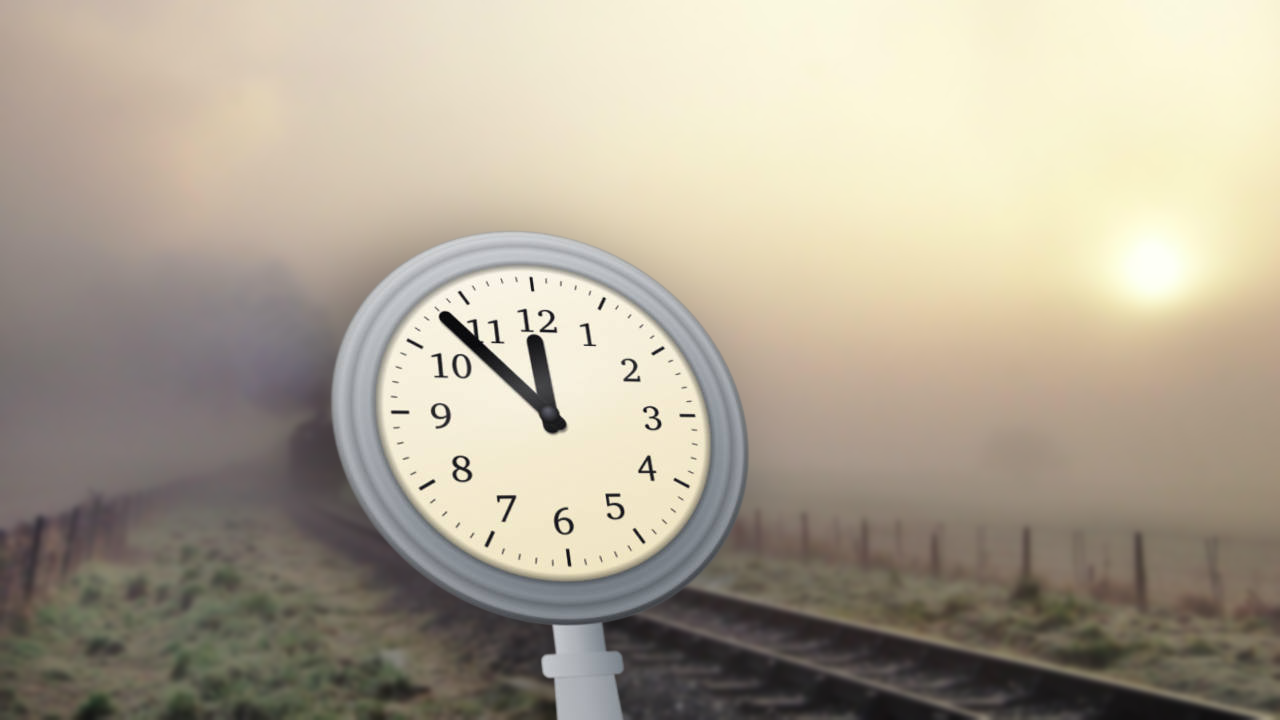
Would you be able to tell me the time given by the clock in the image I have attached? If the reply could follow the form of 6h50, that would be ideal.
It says 11h53
